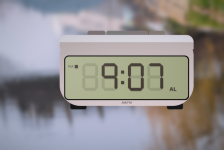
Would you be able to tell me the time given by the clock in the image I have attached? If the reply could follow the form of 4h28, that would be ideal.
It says 9h07
